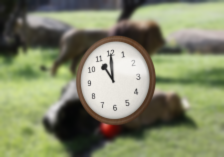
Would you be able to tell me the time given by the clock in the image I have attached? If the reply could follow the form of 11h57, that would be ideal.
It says 11h00
